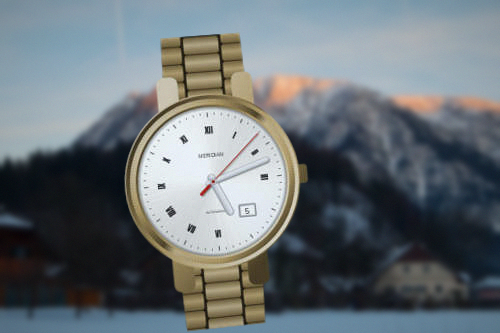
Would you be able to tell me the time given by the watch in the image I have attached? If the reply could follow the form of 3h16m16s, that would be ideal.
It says 5h12m08s
